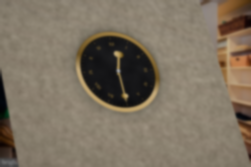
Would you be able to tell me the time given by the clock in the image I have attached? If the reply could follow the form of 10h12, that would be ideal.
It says 12h30
